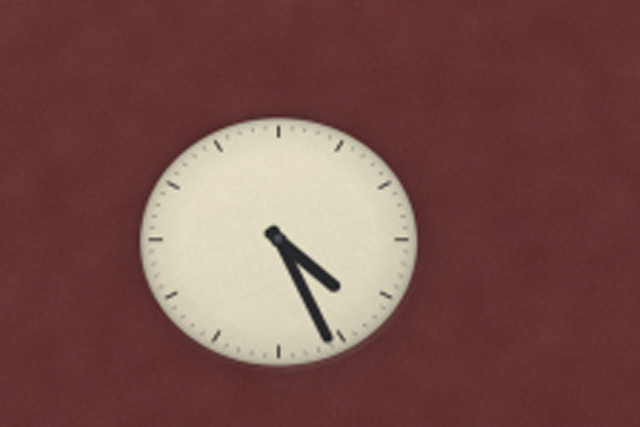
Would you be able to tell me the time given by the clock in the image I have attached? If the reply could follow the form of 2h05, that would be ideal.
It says 4h26
